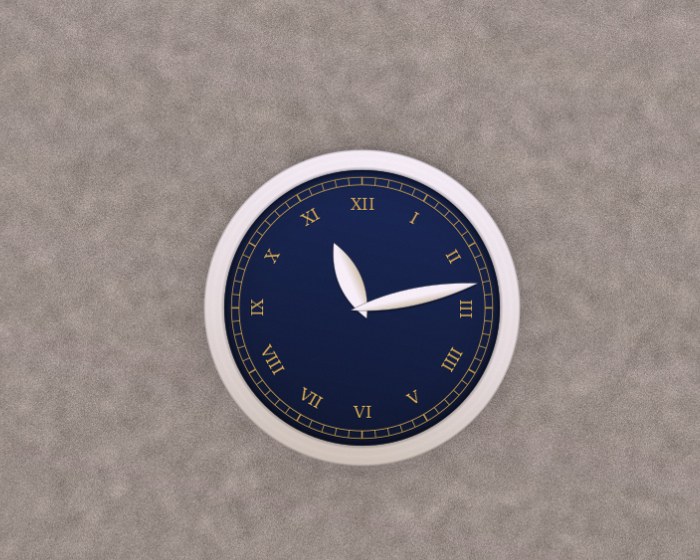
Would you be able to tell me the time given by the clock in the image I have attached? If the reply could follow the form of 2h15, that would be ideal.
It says 11h13
